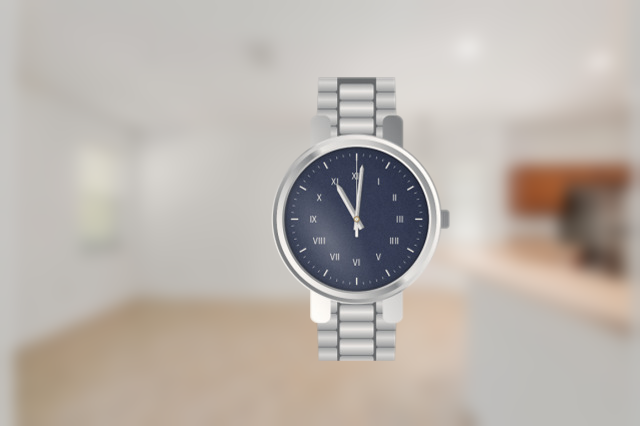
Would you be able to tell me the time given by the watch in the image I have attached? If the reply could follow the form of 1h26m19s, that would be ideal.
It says 11h01m00s
